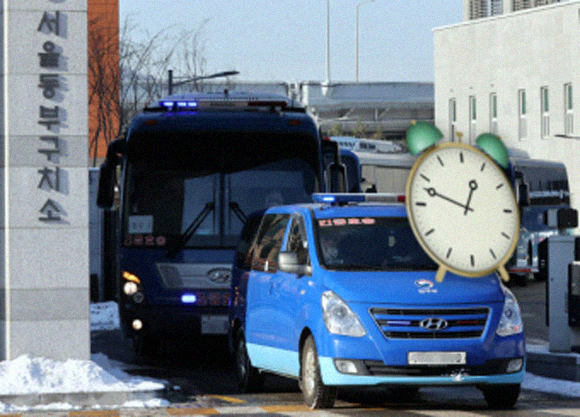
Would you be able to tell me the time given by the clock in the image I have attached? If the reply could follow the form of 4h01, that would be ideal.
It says 12h48
